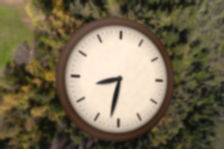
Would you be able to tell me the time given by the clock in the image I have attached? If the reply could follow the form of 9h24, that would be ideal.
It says 8h32
